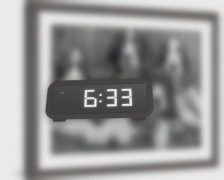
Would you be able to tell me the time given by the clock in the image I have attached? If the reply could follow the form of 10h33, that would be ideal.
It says 6h33
